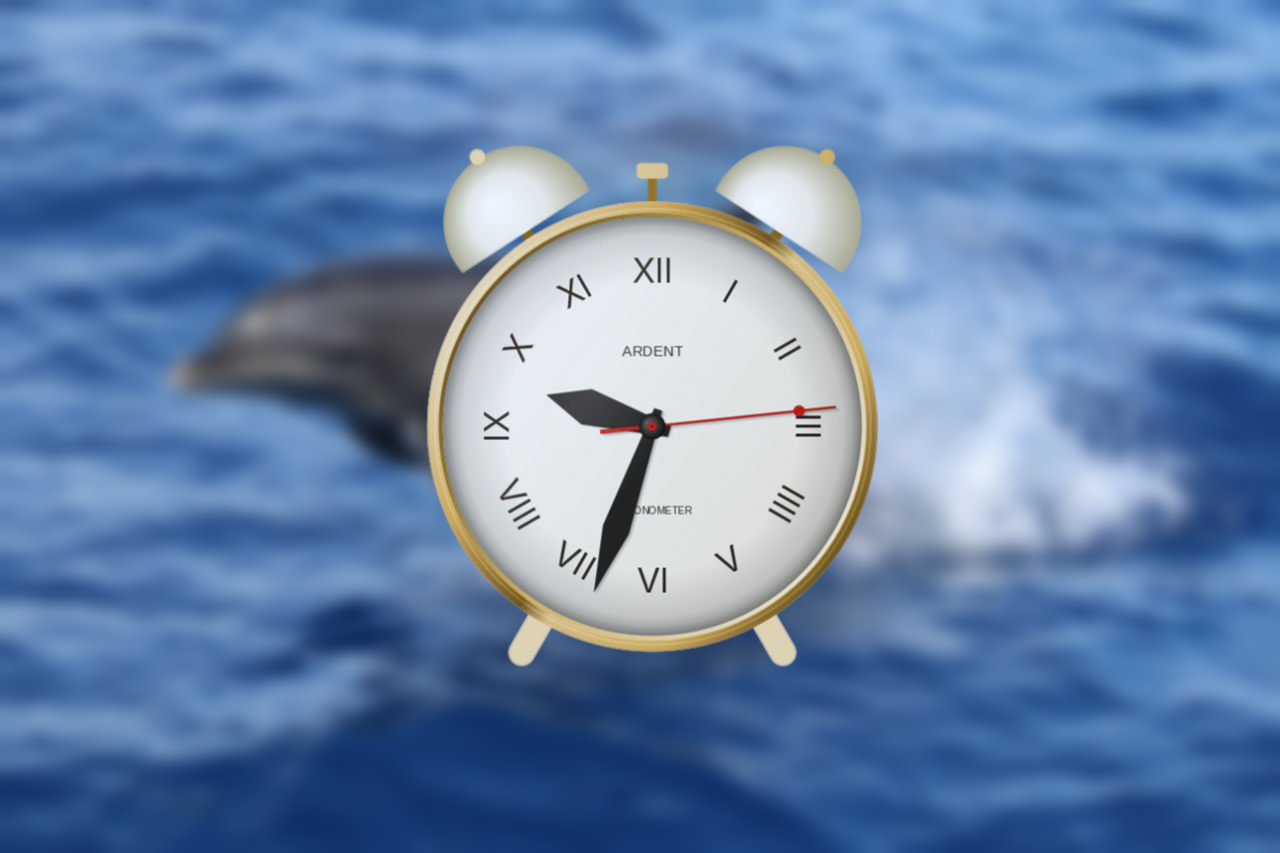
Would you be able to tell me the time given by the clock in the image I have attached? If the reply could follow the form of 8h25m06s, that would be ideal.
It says 9h33m14s
